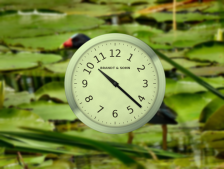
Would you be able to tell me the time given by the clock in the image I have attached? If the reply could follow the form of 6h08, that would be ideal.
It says 10h22
